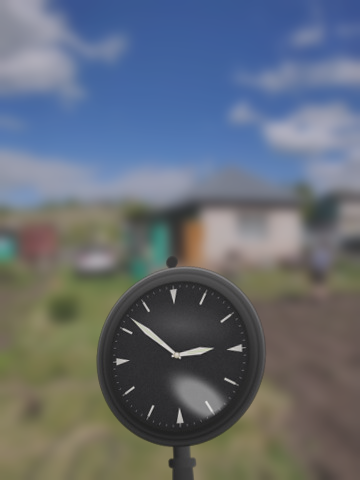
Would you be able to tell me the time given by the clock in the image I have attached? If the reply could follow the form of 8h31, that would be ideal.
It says 2h52
